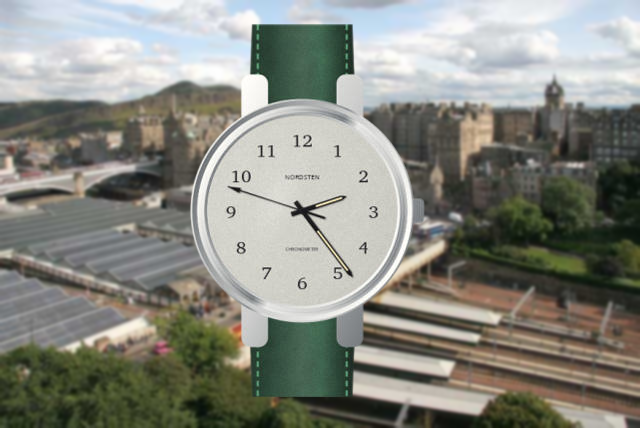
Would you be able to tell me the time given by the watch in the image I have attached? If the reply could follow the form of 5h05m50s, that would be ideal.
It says 2h23m48s
